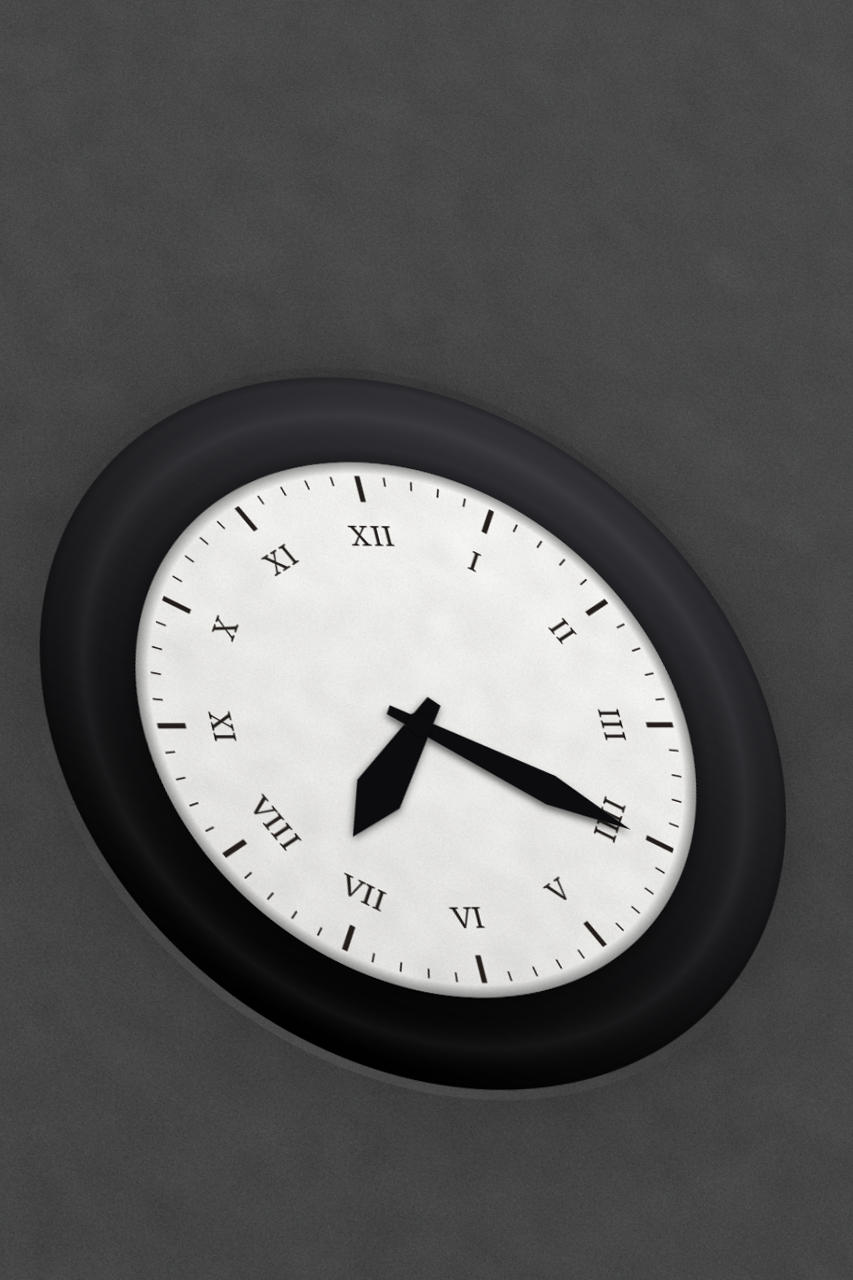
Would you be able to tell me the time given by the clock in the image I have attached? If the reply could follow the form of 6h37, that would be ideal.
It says 7h20
